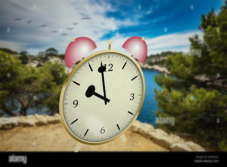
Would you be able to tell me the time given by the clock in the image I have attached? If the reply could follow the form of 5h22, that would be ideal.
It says 9h58
